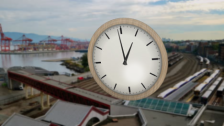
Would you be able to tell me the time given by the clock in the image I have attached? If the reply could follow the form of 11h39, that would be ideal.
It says 12h59
